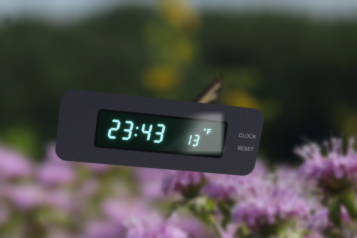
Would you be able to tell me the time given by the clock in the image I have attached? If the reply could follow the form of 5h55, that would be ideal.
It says 23h43
